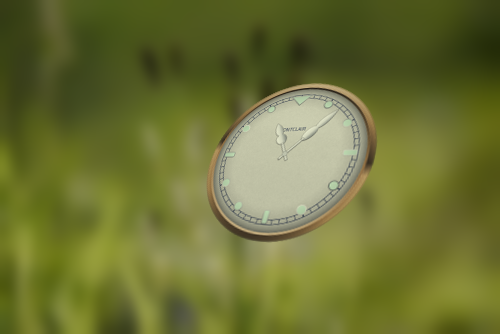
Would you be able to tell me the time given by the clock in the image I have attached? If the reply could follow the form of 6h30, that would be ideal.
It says 11h07
